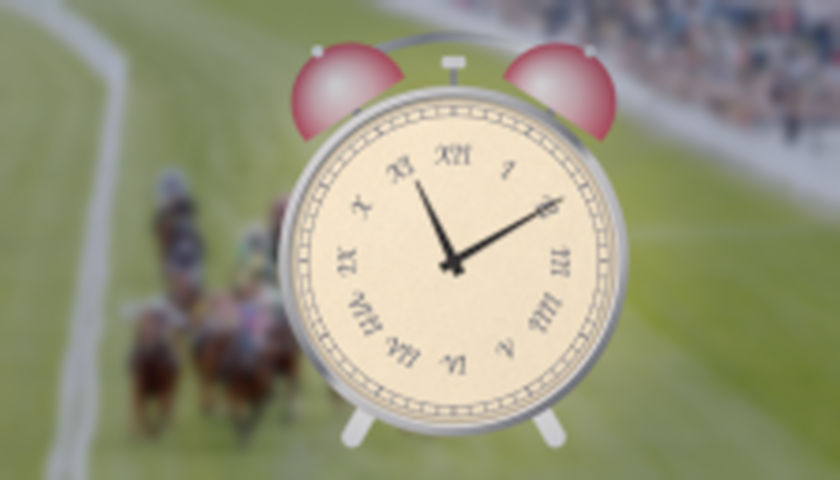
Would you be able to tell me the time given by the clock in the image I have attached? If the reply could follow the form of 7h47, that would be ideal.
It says 11h10
